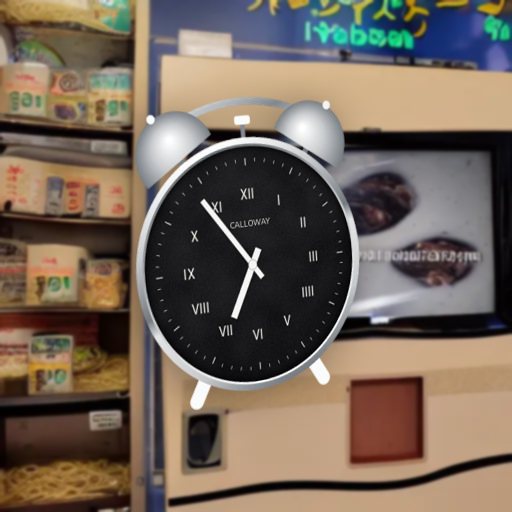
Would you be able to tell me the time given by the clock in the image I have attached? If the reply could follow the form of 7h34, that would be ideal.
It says 6h54
